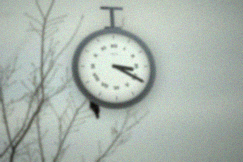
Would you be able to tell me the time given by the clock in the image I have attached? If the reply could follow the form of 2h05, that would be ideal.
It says 3h20
